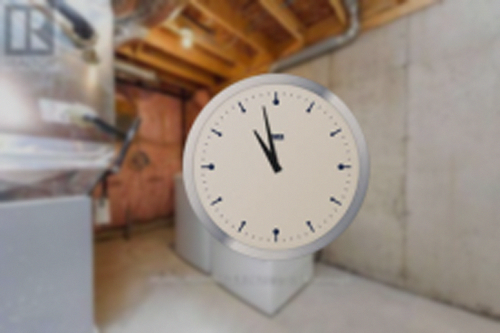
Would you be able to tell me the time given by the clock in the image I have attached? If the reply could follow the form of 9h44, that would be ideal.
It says 10h58
